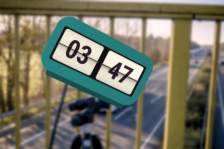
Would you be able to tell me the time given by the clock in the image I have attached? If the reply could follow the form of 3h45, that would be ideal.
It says 3h47
